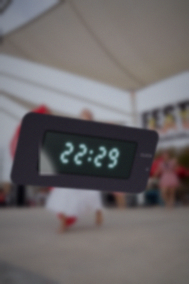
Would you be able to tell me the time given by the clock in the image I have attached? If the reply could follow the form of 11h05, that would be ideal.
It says 22h29
